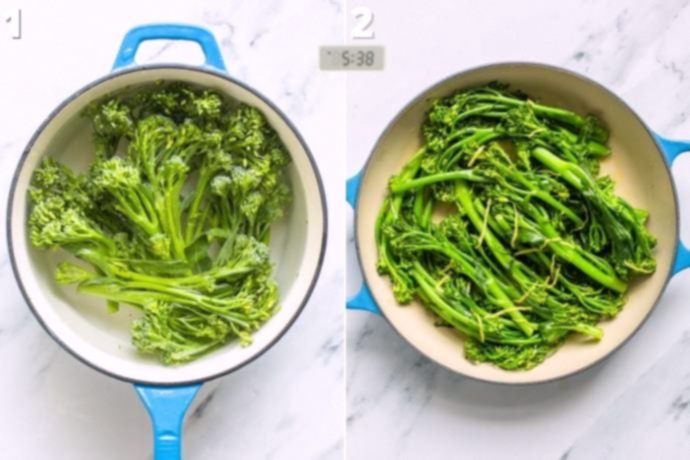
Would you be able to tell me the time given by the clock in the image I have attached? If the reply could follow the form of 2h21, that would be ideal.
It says 5h38
